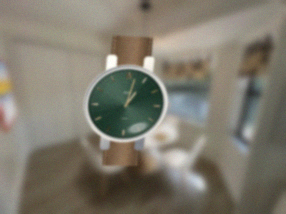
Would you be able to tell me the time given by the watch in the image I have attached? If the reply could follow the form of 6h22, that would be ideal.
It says 1h02
